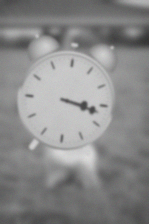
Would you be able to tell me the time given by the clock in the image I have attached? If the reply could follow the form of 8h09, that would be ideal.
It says 3h17
